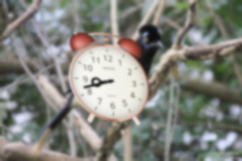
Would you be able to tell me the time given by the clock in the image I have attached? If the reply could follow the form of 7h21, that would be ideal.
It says 8h42
